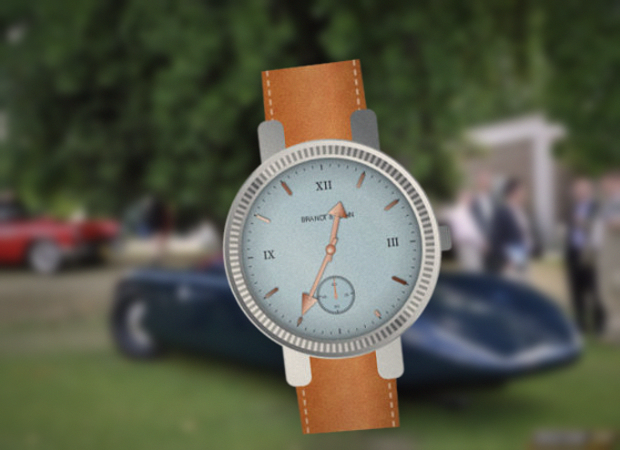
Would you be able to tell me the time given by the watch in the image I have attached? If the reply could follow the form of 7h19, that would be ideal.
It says 12h35
